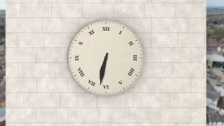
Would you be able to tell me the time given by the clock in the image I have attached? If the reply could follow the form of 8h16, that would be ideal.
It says 6h32
